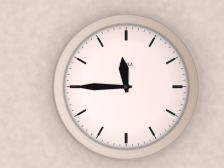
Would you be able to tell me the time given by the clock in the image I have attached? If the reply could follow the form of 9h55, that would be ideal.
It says 11h45
